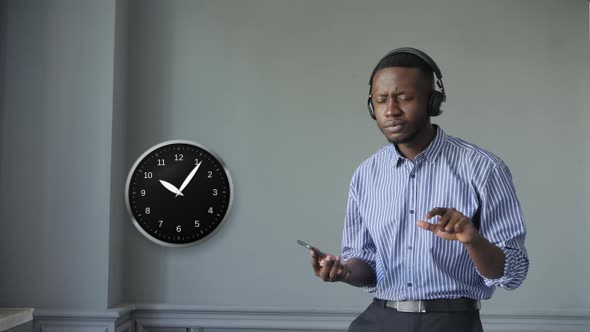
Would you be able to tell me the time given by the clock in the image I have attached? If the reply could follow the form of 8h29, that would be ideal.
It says 10h06
